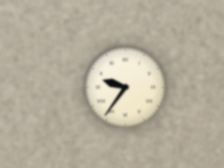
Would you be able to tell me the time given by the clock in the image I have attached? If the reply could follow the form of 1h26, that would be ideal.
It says 9h36
